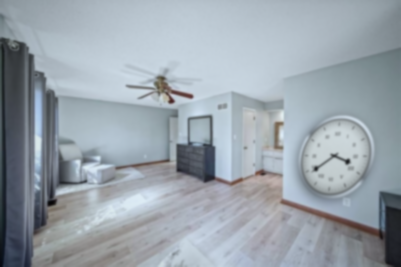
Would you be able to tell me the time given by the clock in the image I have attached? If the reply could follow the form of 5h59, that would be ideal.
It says 3h39
